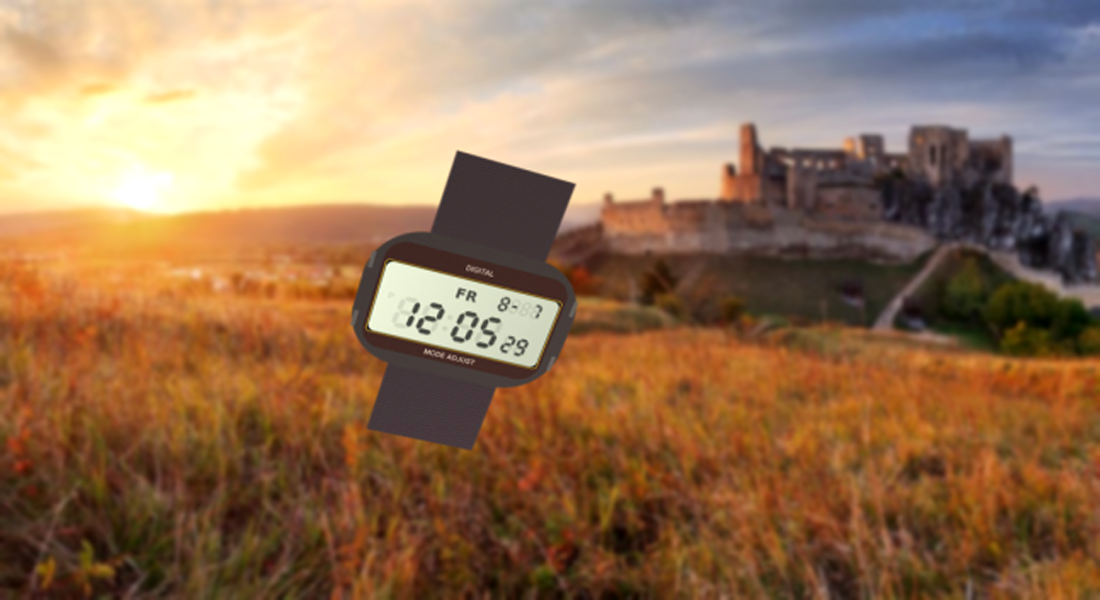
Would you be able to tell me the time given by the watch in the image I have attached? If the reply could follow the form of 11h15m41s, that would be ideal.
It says 12h05m29s
